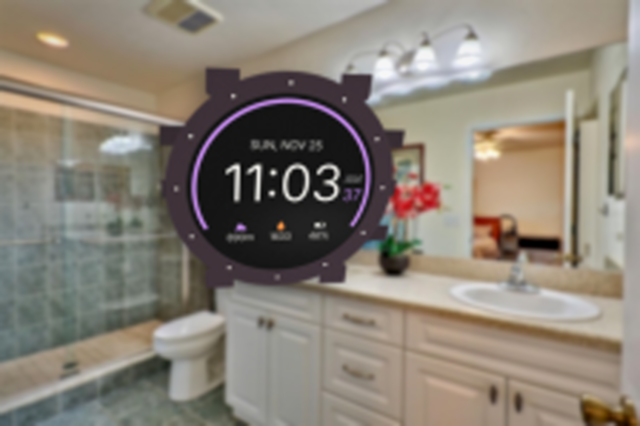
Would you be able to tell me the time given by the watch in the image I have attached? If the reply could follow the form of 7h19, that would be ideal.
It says 11h03
